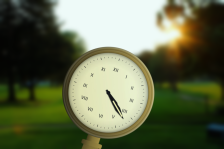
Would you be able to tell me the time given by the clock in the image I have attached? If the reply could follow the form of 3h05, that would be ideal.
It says 4h22
